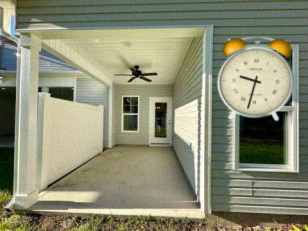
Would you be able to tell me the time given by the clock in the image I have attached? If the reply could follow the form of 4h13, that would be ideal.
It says 9h32
